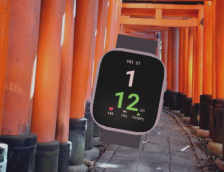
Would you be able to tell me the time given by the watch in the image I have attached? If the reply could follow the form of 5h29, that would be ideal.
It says 1h12
